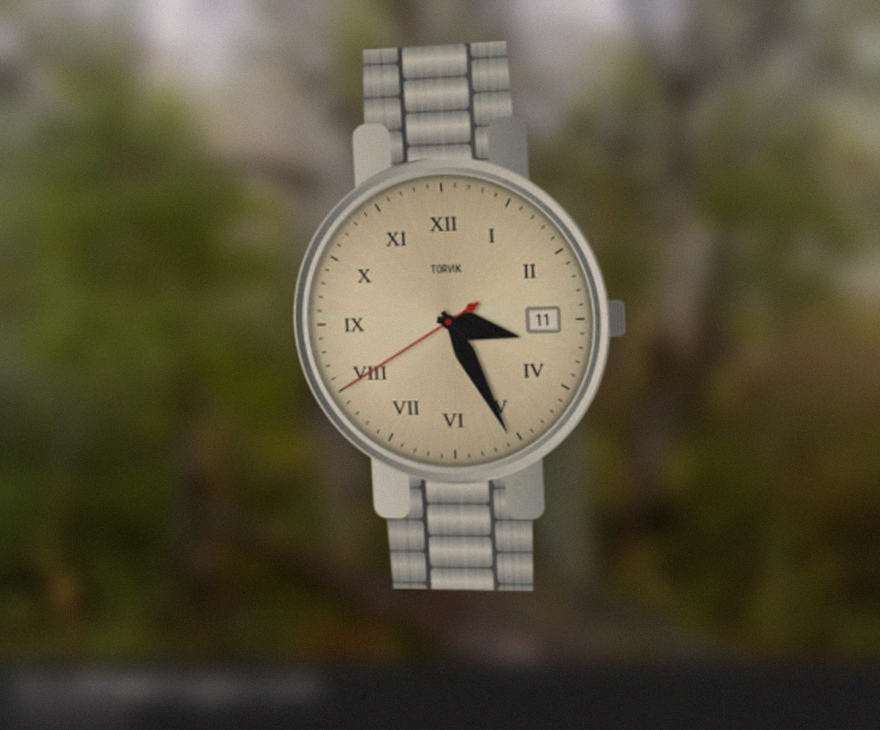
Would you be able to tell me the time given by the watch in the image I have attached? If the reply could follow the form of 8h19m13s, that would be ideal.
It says 3h25m40s
